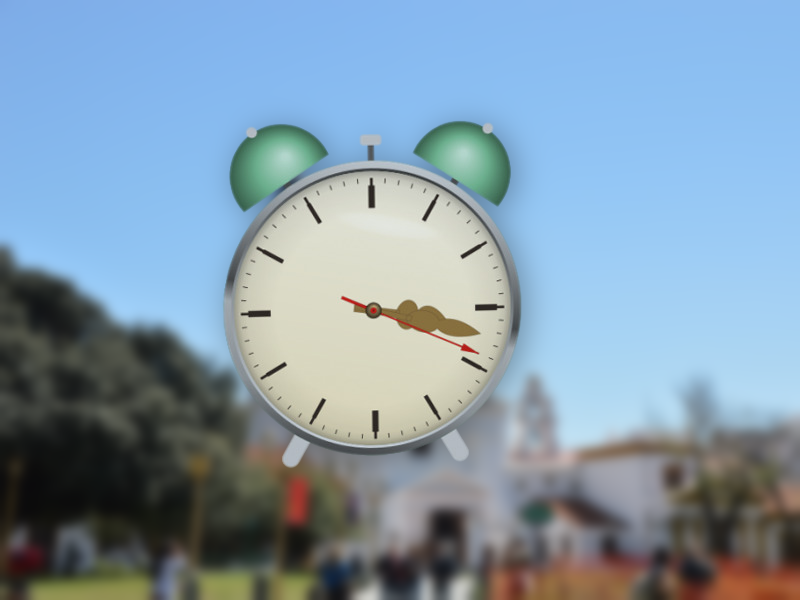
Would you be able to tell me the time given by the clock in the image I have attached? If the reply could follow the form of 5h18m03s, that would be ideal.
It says 3h17m19s
